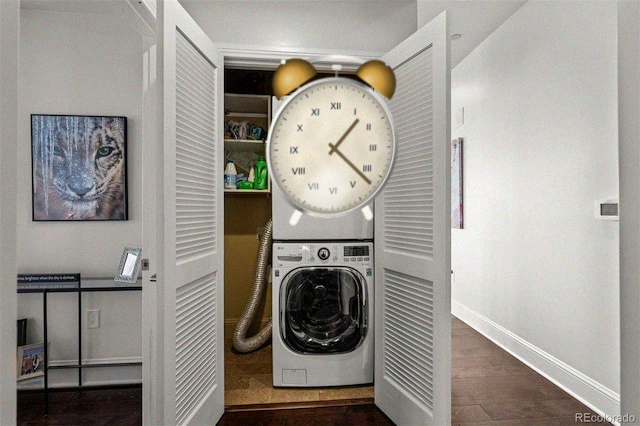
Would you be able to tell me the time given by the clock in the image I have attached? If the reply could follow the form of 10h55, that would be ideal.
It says 1h22
